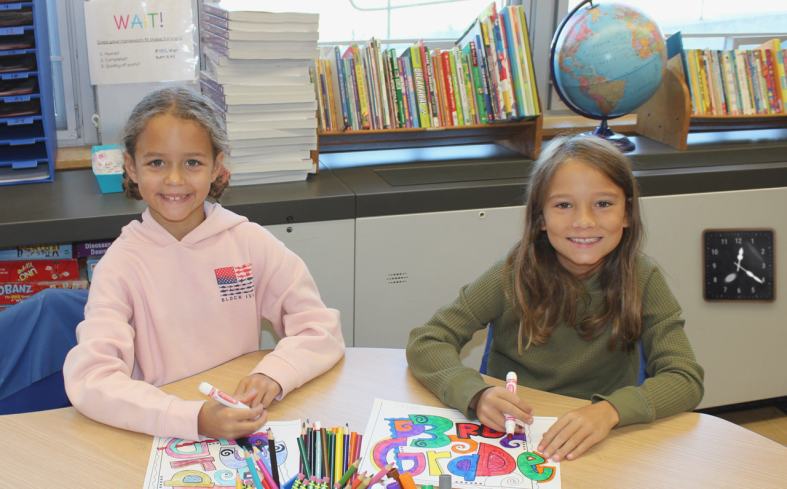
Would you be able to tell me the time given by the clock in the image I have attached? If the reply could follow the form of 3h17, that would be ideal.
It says 12h21
